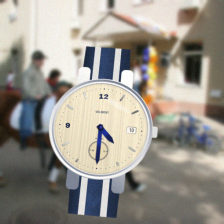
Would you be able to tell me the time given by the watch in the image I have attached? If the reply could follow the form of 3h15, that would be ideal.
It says 4h30
